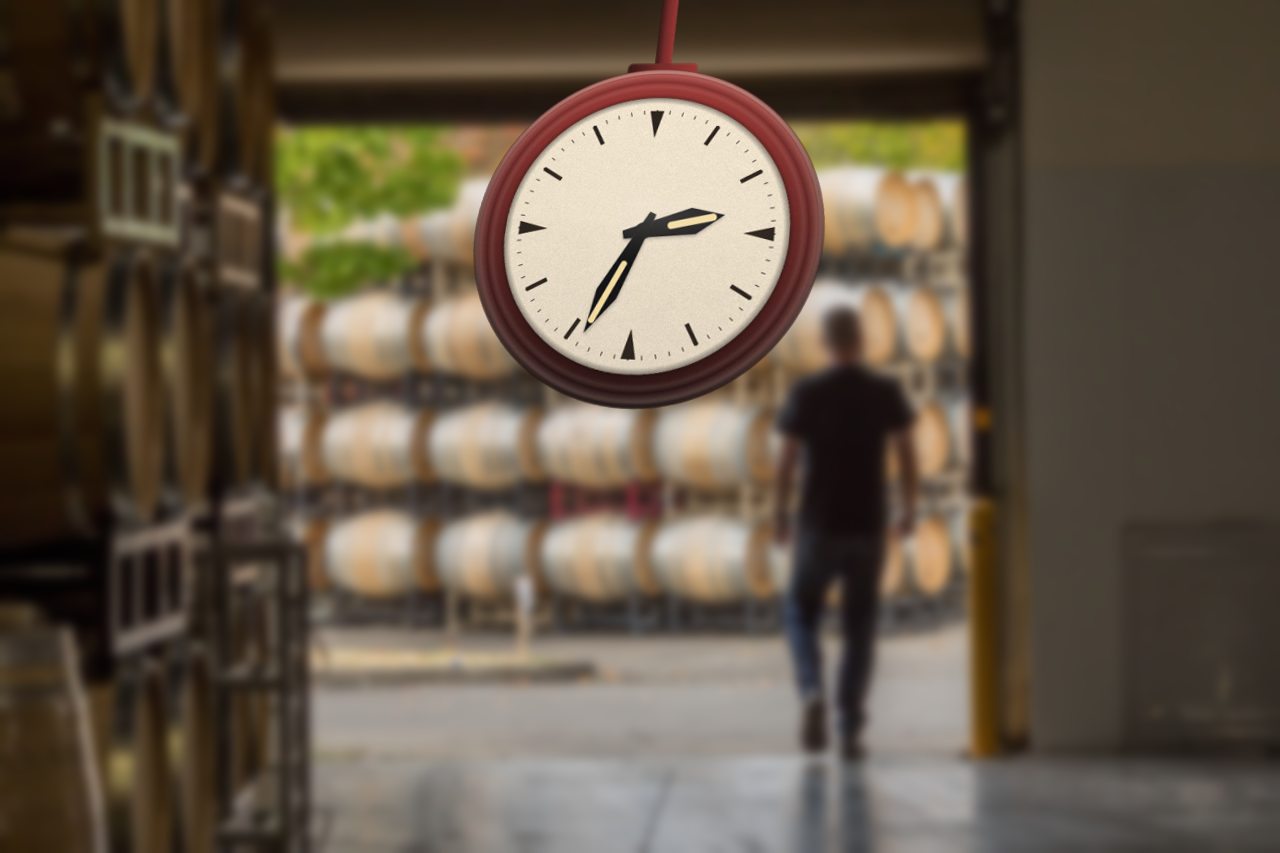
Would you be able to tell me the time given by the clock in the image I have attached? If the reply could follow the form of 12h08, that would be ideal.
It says 2h34
